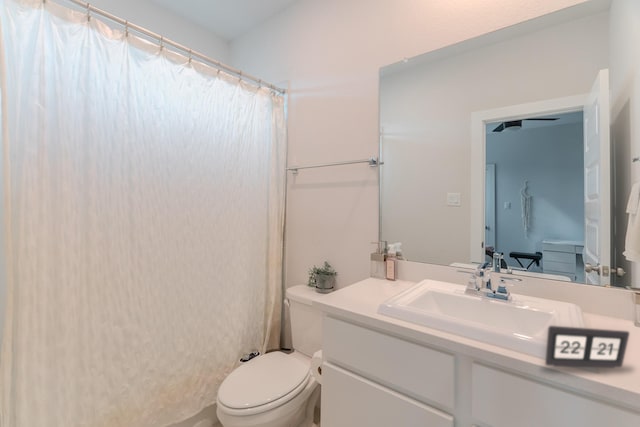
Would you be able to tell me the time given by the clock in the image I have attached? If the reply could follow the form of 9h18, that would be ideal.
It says 22h21
